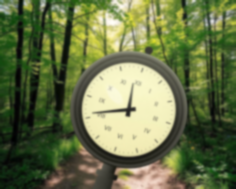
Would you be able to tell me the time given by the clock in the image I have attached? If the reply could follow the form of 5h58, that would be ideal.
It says 11h41
